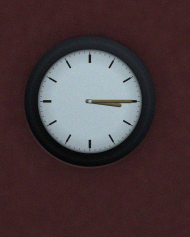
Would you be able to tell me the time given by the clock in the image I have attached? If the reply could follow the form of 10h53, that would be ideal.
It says 3h15
